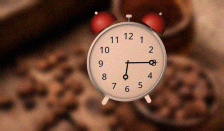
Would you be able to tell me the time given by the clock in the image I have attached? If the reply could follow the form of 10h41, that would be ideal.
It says 6h15
